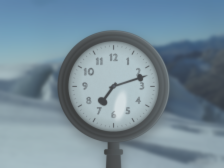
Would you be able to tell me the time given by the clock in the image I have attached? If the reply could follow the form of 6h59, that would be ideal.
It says 7h12
